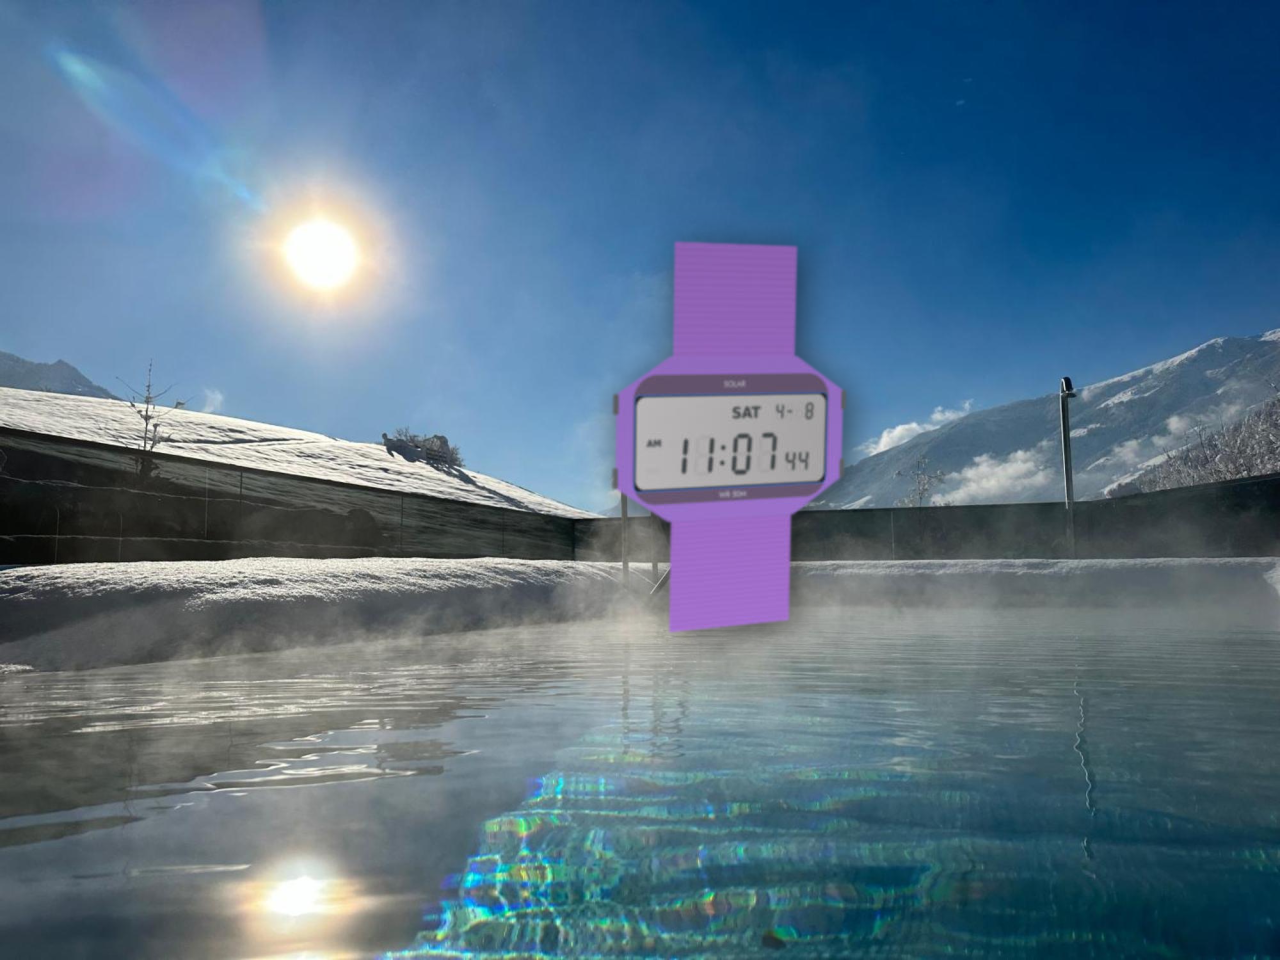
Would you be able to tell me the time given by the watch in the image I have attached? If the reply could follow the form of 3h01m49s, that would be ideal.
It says 11h07m44s
